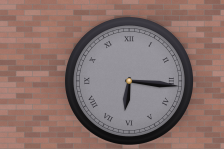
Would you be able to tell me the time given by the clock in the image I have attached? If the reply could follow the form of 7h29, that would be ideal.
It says 6h16
